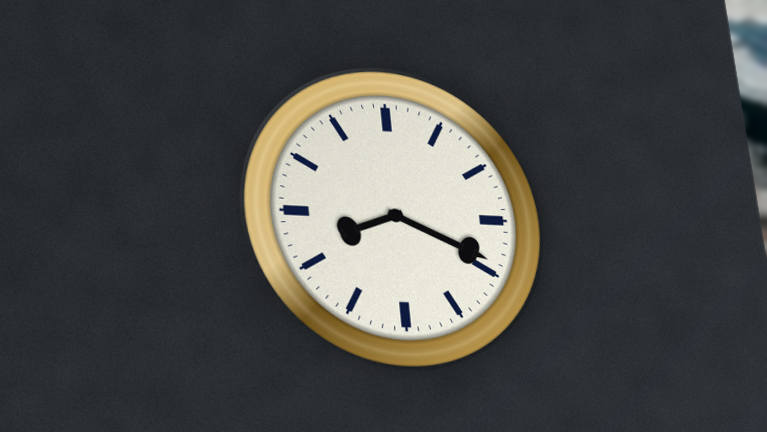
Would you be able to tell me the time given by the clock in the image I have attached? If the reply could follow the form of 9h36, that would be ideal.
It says 8h19
